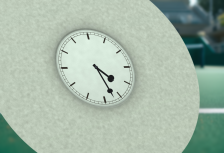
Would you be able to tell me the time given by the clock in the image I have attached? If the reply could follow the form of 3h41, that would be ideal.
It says 4h27
